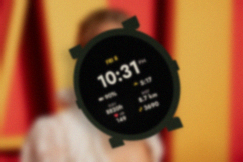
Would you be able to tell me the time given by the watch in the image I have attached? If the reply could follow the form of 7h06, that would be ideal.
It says 10h31
